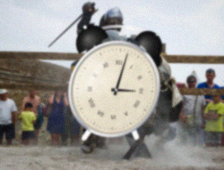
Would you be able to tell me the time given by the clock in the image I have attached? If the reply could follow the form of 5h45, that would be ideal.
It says 3h02
